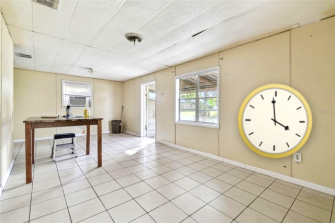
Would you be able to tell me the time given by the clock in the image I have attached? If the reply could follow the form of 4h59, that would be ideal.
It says 3h59
